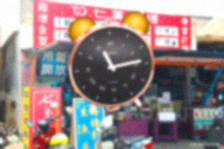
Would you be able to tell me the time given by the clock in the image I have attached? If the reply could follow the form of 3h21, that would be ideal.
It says 11h14
